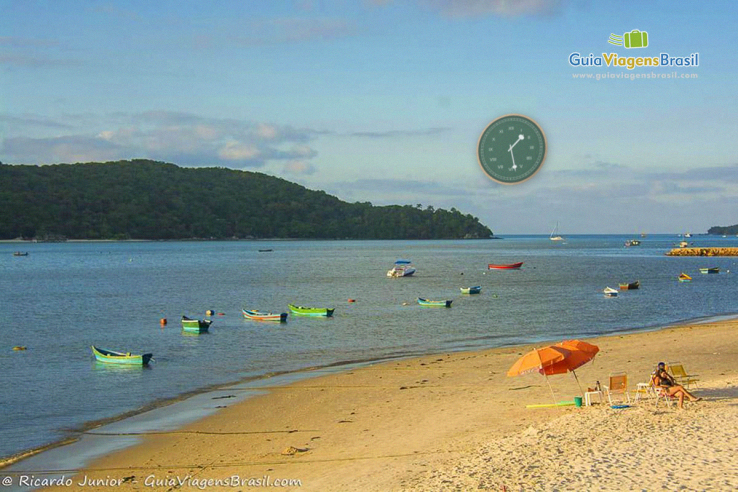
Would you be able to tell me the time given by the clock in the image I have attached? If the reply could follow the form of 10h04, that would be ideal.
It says 1h28
